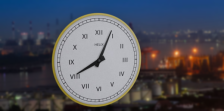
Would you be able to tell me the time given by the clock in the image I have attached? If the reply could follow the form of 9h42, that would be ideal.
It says 8h04
